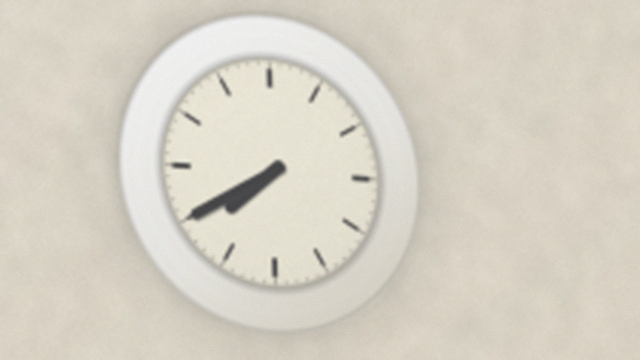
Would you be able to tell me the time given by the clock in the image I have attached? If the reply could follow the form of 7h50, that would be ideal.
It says 7h40
